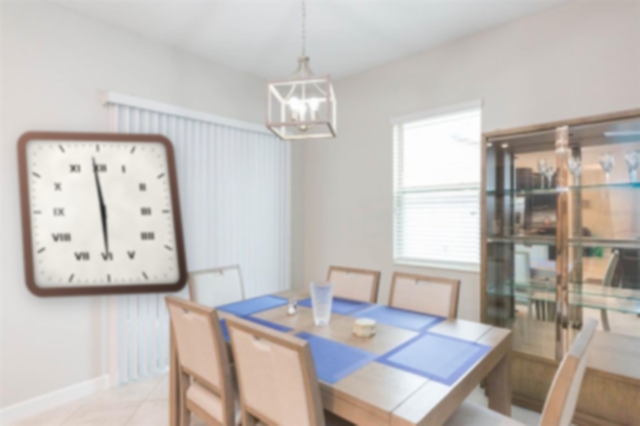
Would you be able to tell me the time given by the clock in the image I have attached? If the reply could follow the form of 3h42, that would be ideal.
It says 5h59
